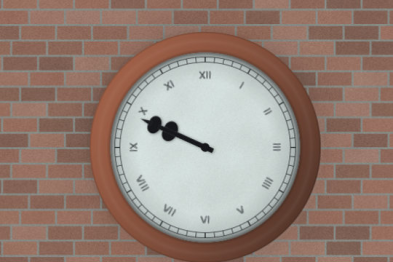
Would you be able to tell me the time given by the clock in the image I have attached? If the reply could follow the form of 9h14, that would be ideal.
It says 9h49
